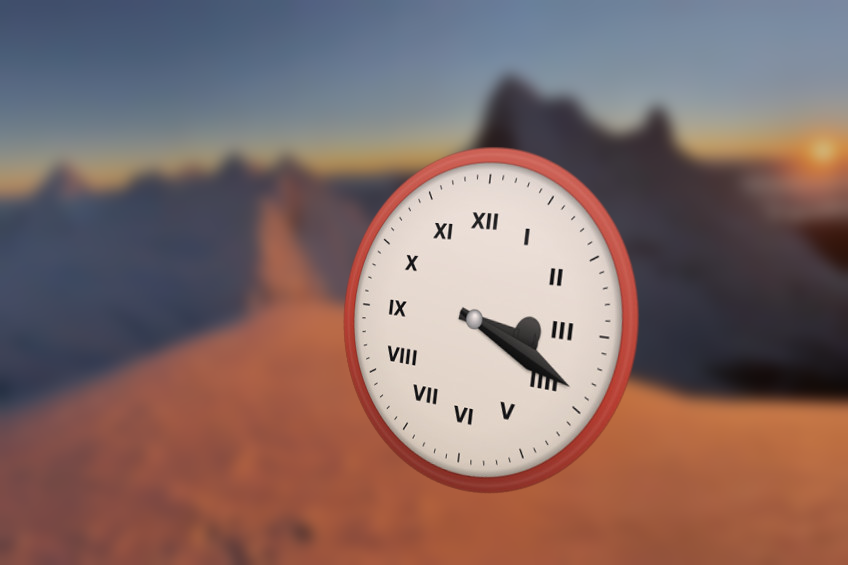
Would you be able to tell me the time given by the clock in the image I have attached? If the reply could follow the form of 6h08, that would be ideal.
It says 3h19
